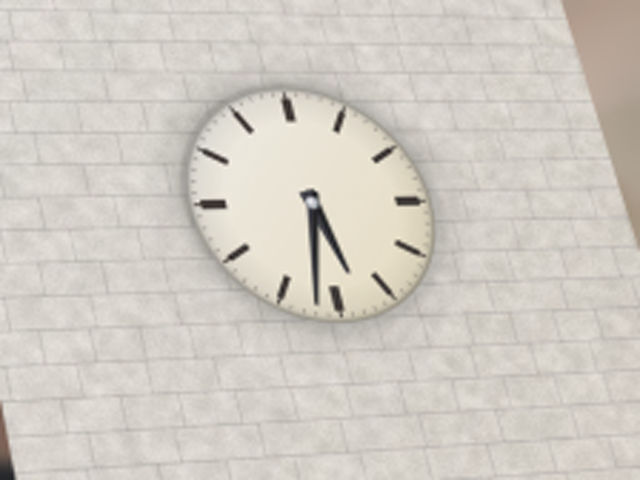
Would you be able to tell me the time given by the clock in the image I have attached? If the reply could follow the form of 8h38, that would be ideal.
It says 5h32
